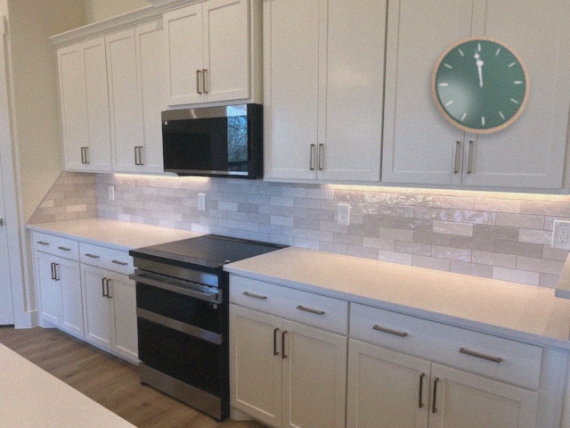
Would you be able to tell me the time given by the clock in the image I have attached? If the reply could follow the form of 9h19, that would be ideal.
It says 11h59
